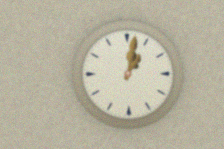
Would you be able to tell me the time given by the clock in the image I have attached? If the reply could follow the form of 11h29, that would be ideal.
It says 1h02
